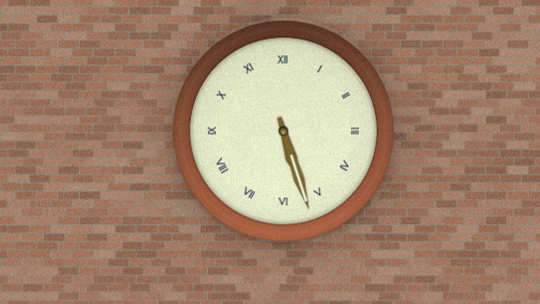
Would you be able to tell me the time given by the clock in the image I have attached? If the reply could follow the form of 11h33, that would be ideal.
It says 5h27
